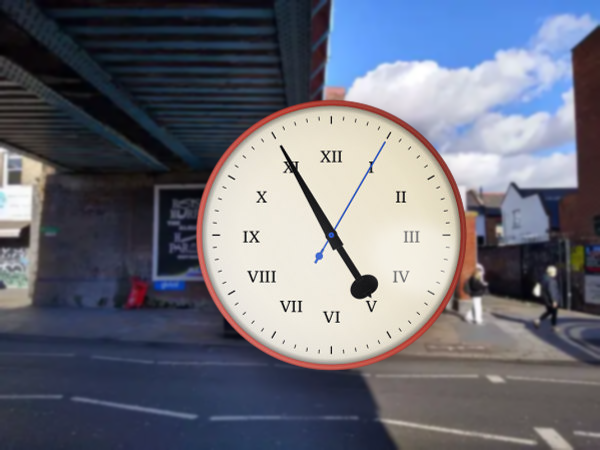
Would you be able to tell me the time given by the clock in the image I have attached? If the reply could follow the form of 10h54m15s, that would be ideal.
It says 4h55m05s
